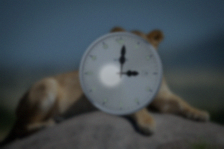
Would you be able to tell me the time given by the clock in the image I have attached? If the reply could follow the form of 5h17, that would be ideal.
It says 3h01
